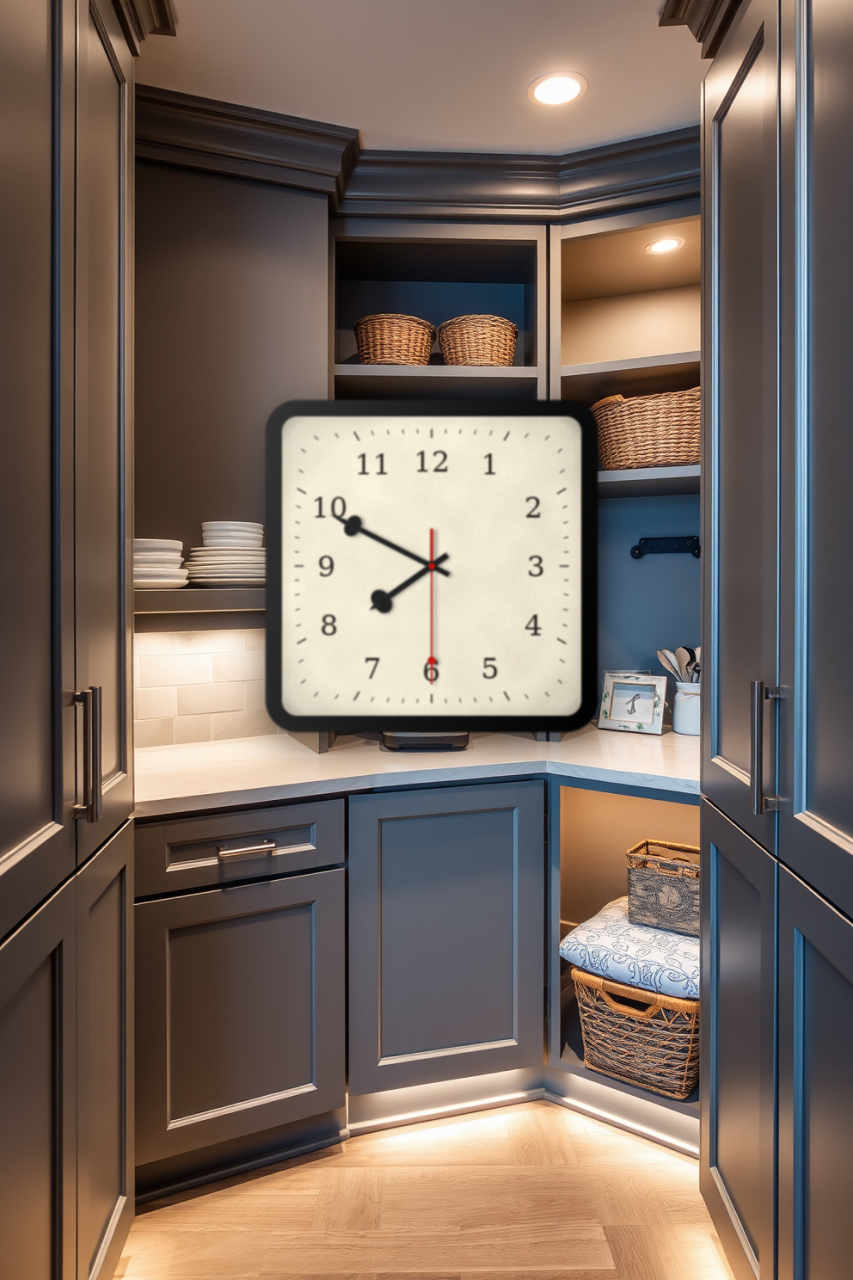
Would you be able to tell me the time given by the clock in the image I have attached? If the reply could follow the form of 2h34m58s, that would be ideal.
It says 7h49m30s
